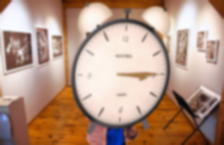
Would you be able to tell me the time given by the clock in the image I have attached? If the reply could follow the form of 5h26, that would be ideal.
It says 3h15
